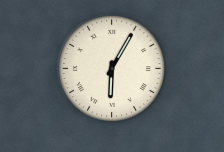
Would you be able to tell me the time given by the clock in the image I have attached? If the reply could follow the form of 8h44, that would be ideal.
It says 6h05
